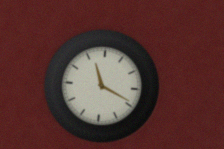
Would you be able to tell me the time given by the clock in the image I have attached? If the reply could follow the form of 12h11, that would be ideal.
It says 11h19
